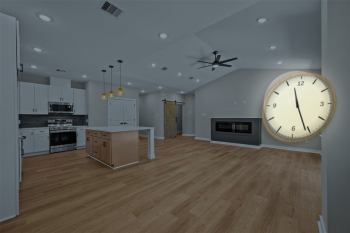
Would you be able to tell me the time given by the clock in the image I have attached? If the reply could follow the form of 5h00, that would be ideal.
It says 11h26
